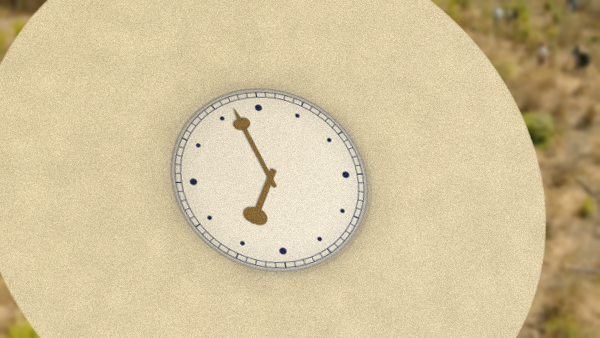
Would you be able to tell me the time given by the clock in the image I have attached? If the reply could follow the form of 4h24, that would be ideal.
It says 6h57
